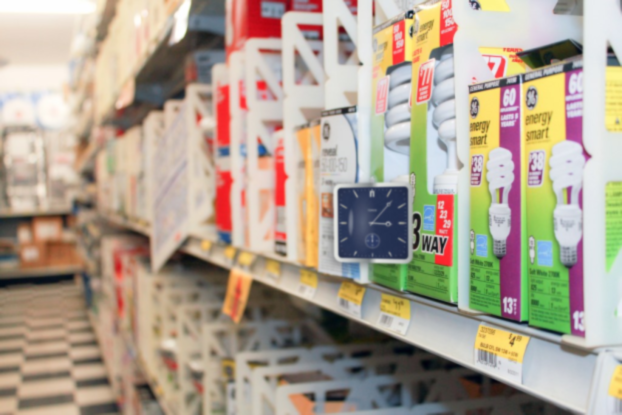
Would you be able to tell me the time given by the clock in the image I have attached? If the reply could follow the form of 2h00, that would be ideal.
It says 3h07
